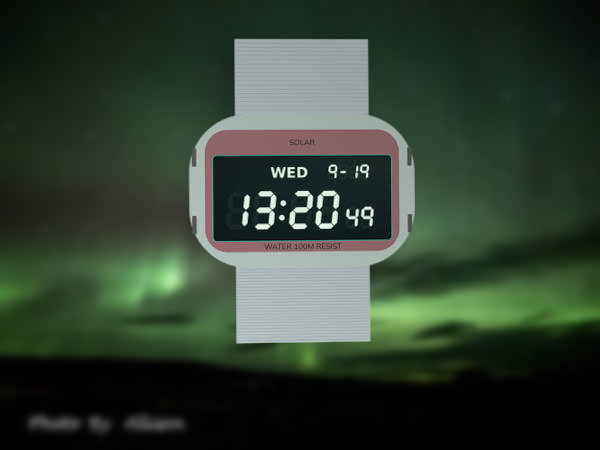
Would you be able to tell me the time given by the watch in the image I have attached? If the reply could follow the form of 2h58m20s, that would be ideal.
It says 13h20m49s
